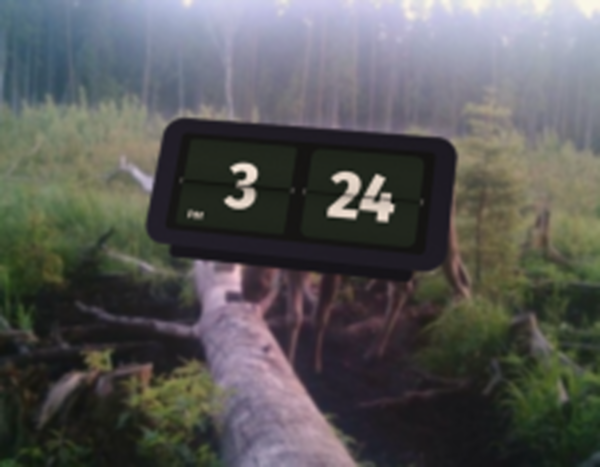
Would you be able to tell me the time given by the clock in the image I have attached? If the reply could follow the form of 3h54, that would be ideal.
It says 3h24
